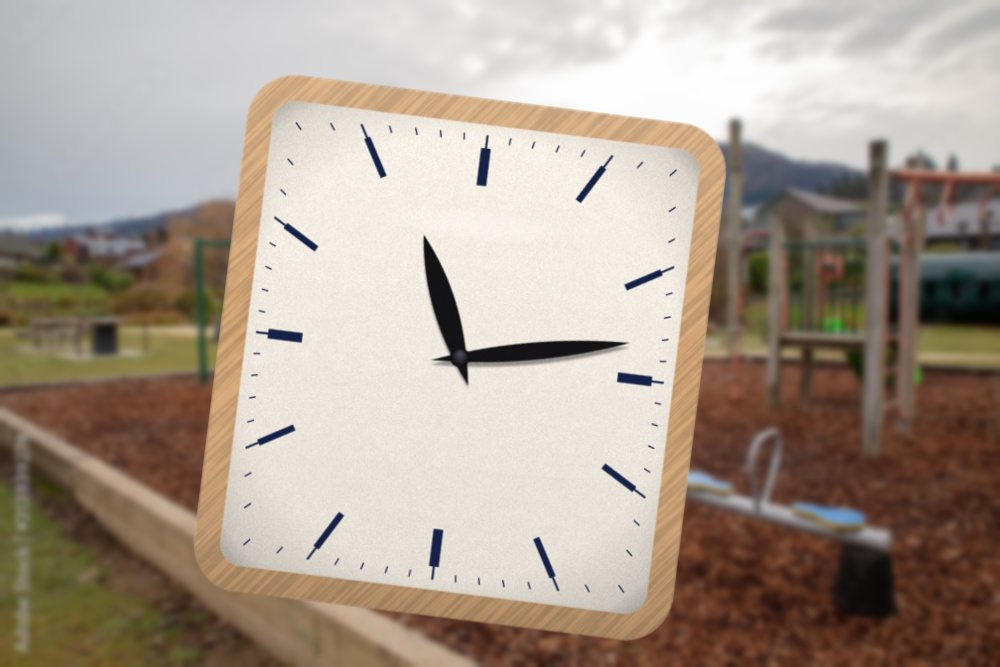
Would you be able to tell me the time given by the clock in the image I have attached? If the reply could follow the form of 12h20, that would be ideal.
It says 11h13
